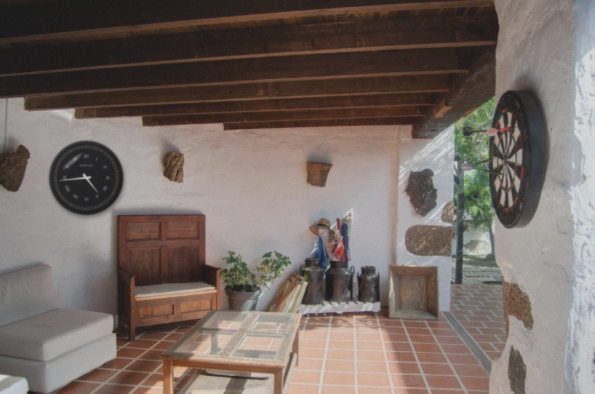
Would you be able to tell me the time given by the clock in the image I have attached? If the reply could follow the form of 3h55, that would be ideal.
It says 4h44
